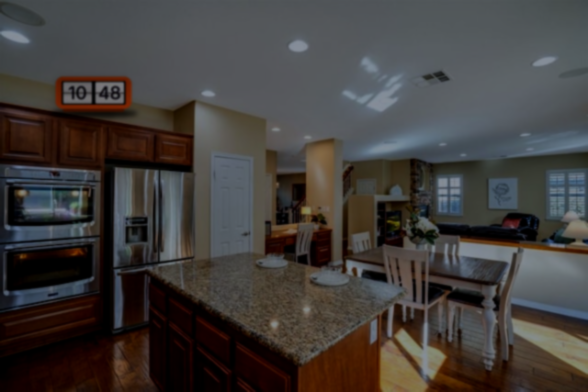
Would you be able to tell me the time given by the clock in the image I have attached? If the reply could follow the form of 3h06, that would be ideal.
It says 10h48
